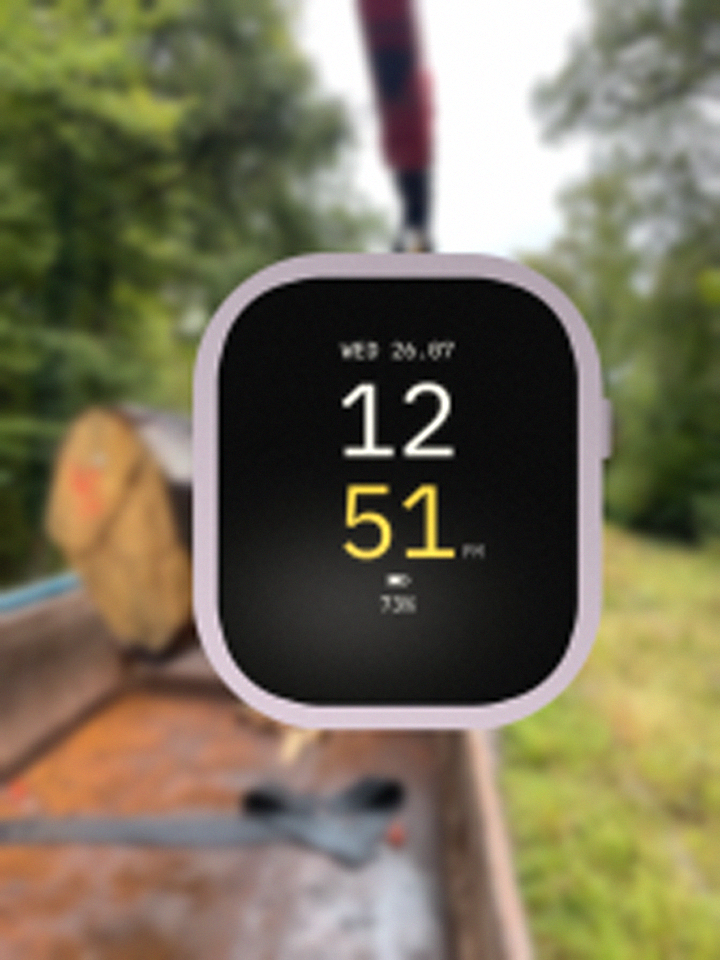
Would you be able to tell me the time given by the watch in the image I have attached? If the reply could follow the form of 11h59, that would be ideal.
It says 12h51
